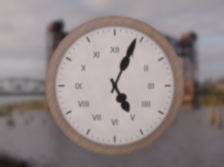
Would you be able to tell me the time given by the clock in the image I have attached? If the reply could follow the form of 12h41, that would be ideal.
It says 5h04
